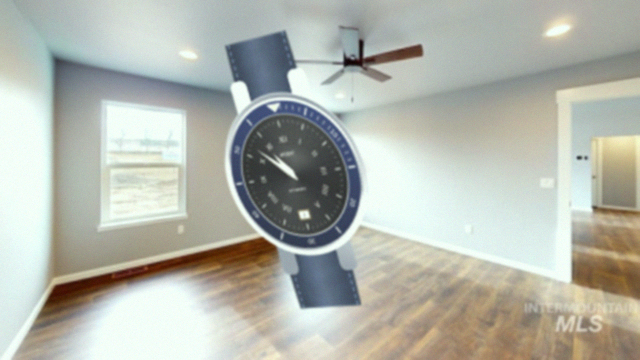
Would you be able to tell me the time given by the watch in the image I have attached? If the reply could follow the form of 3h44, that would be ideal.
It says 10h52
